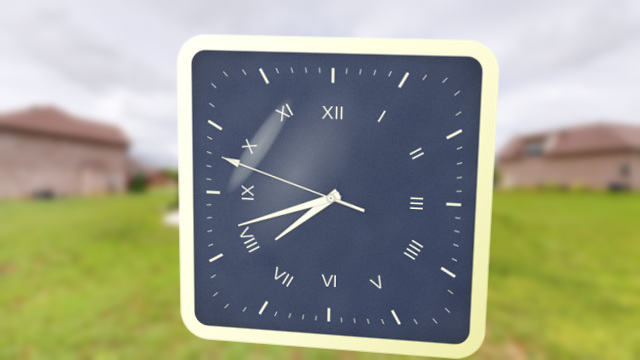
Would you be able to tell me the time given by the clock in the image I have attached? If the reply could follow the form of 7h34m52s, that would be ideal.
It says 7h41m48s
